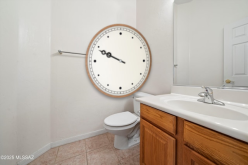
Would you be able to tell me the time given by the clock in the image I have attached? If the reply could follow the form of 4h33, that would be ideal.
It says 9h49
